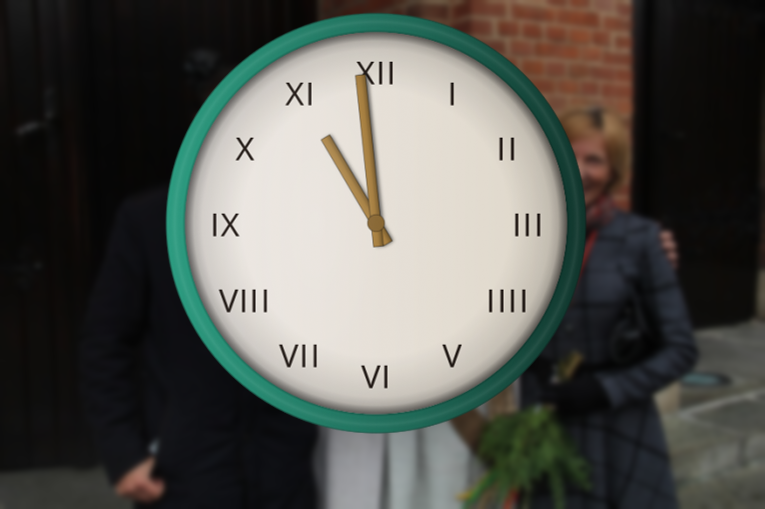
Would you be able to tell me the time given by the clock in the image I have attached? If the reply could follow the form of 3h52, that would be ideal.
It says 10h59
